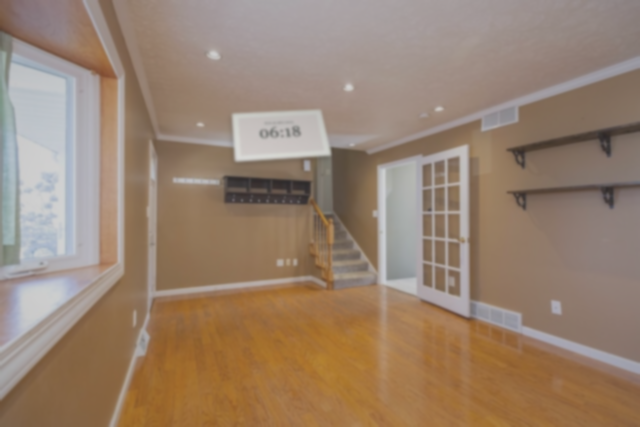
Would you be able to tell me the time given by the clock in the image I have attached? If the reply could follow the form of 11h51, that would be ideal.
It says 6h18
